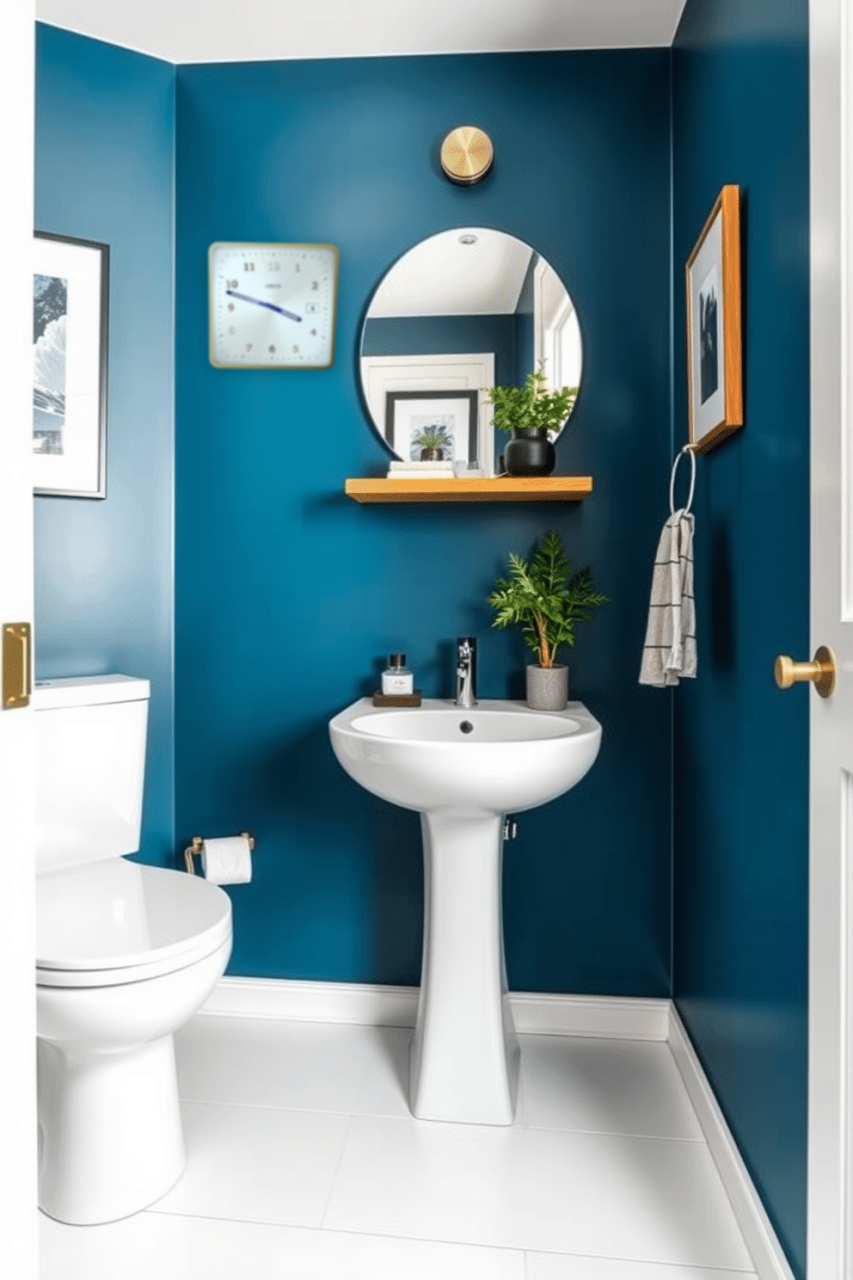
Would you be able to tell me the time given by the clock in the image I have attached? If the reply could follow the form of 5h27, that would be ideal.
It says 3h48
